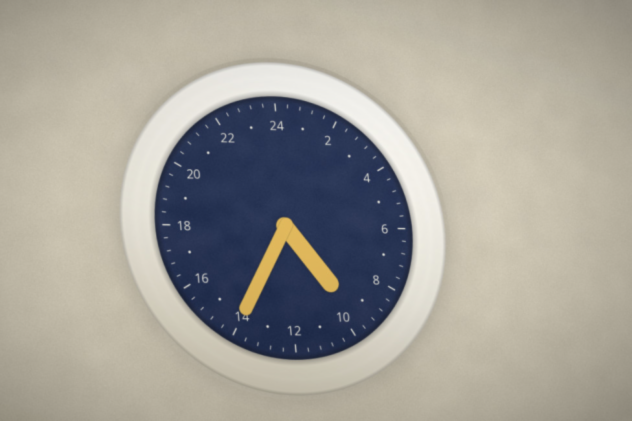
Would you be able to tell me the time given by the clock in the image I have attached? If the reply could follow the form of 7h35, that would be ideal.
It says 9h35
